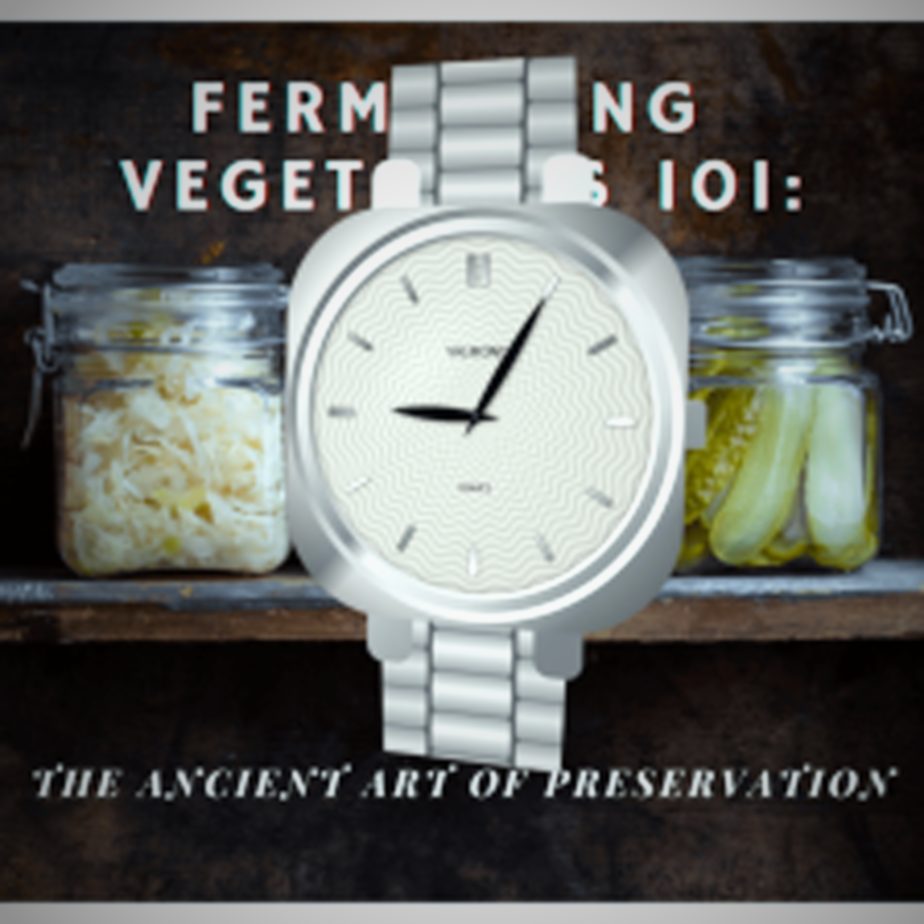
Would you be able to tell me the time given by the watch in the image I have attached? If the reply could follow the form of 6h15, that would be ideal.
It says 9h05
